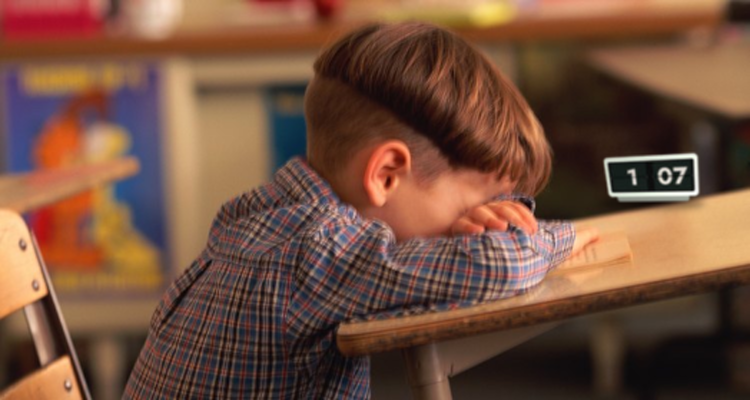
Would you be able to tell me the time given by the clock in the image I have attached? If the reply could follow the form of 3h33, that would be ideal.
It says 1h07
